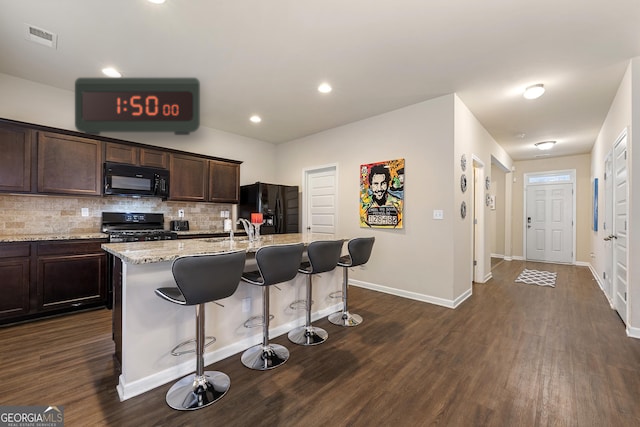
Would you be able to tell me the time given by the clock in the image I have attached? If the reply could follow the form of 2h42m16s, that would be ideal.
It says 1h50m00s
